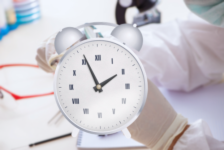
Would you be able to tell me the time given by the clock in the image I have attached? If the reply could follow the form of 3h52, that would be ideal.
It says 1h56
